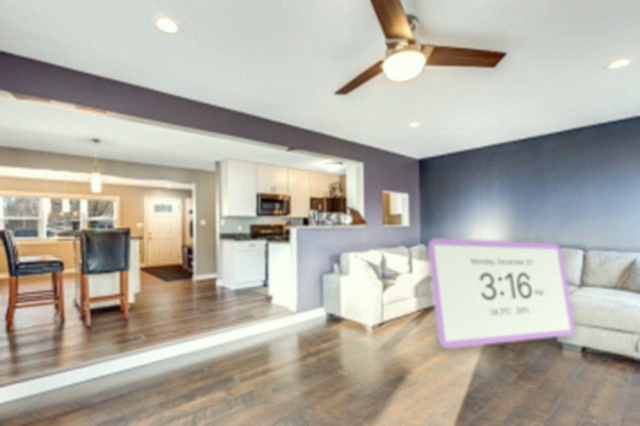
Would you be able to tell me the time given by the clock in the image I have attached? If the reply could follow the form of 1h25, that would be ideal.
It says 3h16
